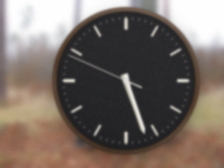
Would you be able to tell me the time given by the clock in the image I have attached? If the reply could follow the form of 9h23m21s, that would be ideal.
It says 5h26m49s
